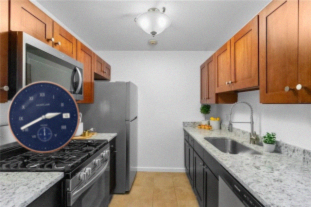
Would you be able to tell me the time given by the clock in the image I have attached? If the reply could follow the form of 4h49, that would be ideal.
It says 2h41
